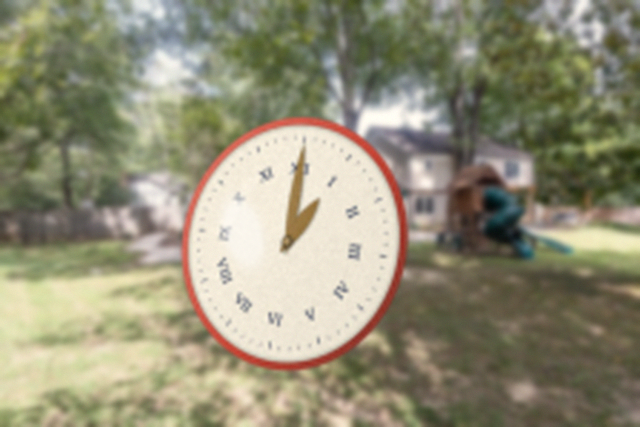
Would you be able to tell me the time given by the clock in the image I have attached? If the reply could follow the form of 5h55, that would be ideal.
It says 1h00
